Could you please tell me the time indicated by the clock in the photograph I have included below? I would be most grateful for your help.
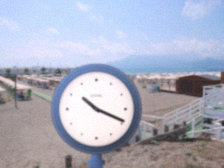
10:19
